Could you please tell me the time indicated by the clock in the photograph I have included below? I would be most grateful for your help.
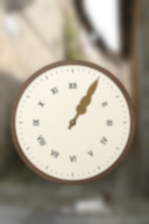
1:05
